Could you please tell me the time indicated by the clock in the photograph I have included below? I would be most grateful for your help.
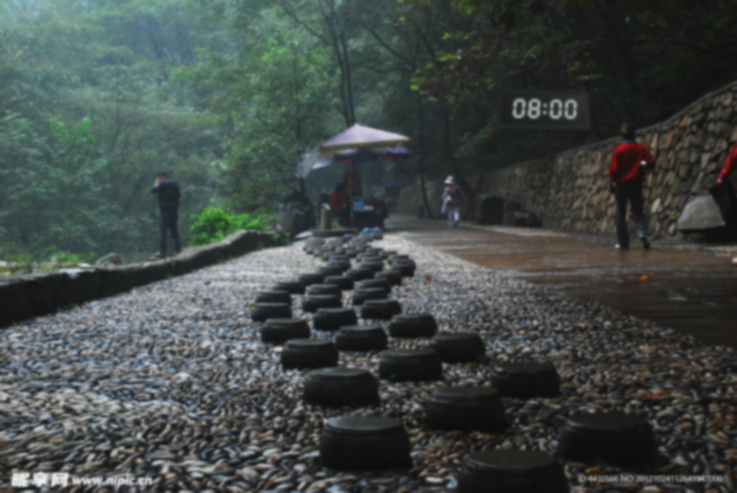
8:00
